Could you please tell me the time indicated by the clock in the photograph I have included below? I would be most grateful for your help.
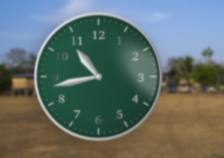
10:43
